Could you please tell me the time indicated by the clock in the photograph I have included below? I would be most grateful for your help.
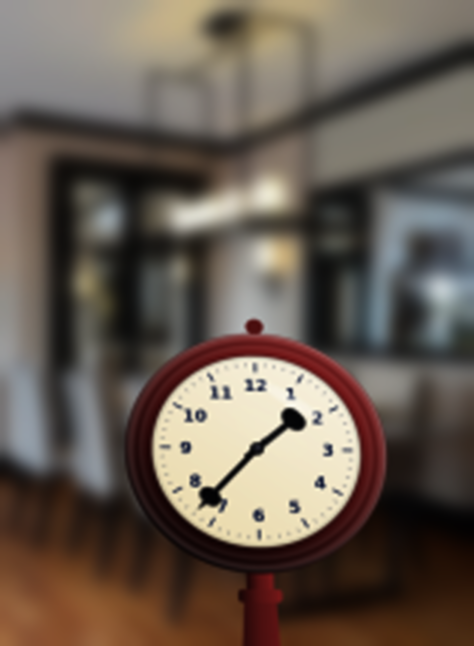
1:37
